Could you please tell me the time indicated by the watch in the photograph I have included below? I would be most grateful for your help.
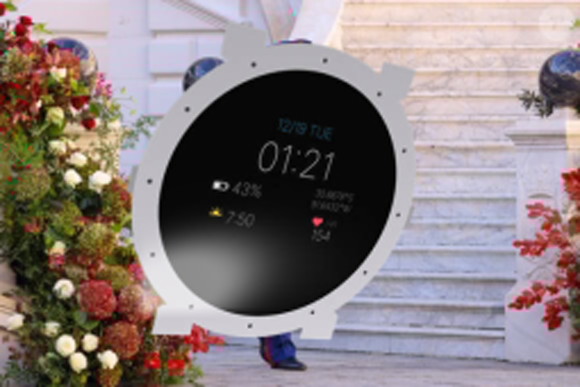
1:21
